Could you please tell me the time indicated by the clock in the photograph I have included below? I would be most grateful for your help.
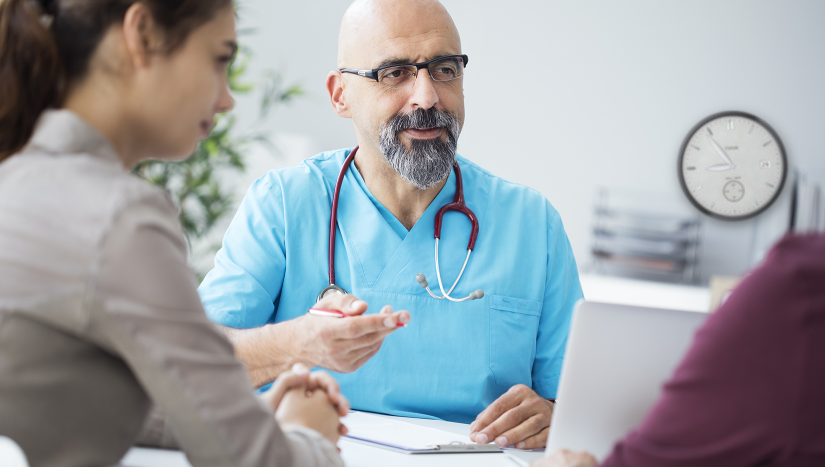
8:54
